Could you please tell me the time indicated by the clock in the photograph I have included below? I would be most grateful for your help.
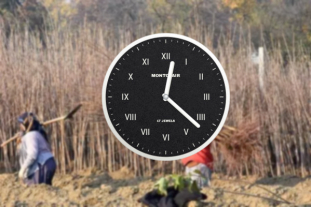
12:22
